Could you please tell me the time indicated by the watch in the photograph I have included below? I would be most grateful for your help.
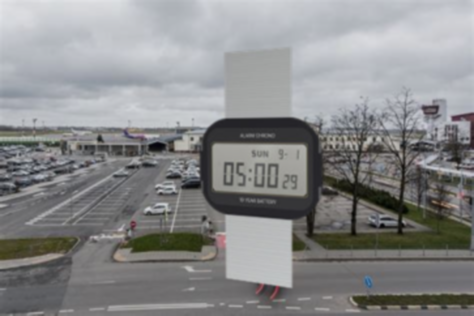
5:00:29
